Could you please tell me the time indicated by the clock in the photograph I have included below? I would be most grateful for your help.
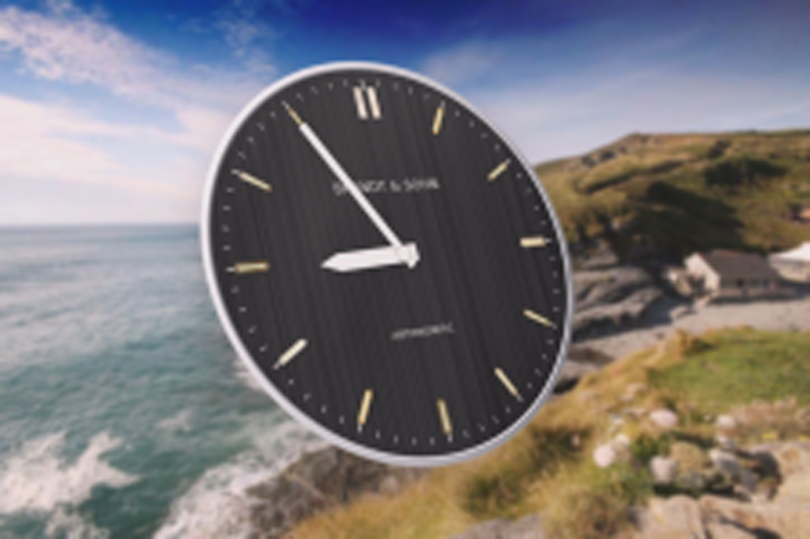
8:55
